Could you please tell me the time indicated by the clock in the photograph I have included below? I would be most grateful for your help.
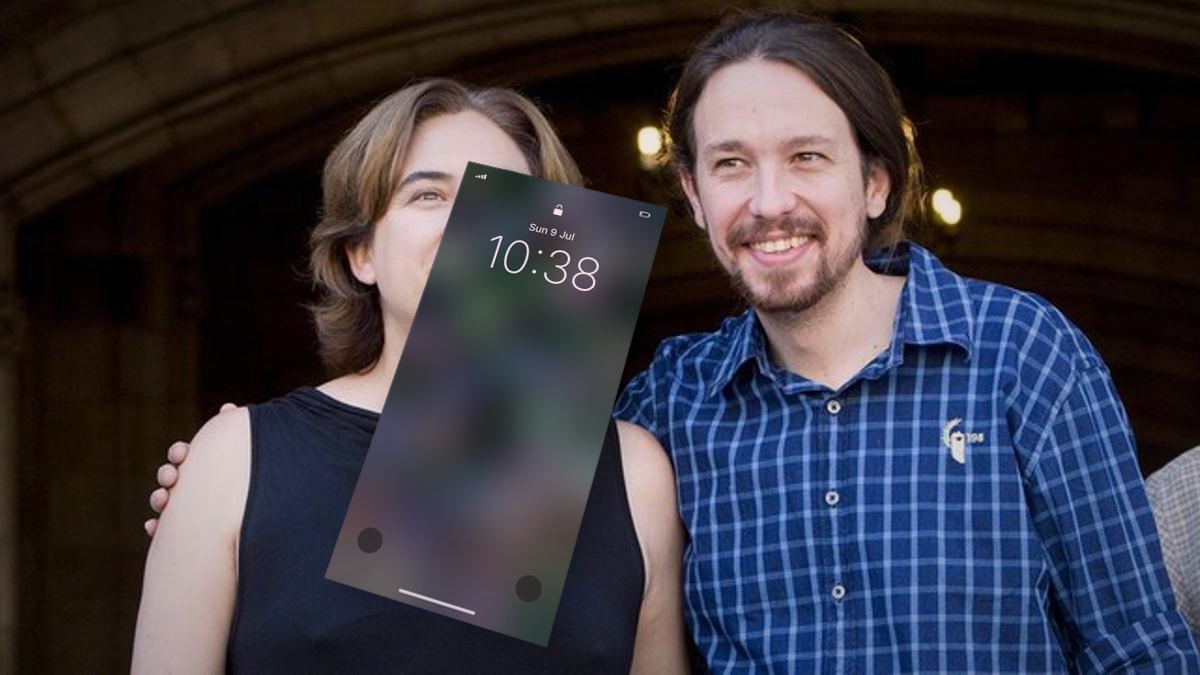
10:38
